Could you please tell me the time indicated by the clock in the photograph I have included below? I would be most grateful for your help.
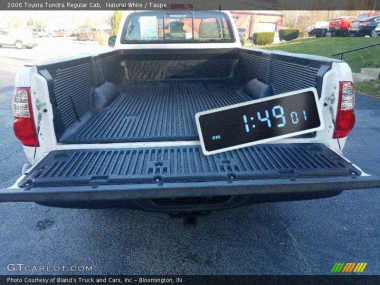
1:49:01
